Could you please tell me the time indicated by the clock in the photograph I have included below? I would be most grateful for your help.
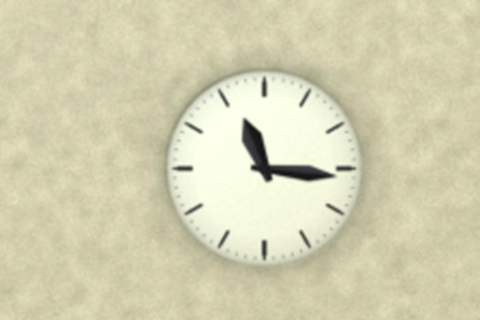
11:16
